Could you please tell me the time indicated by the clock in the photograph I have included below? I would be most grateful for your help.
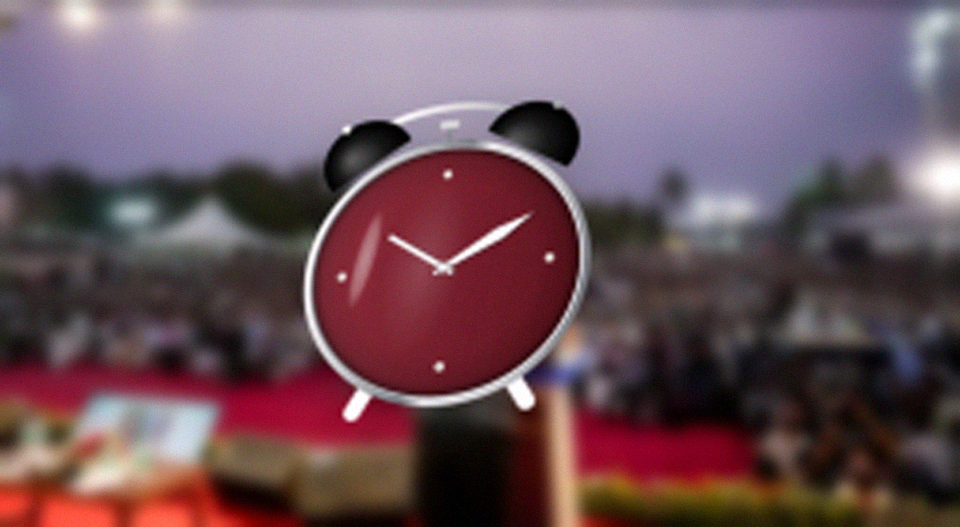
10:10
